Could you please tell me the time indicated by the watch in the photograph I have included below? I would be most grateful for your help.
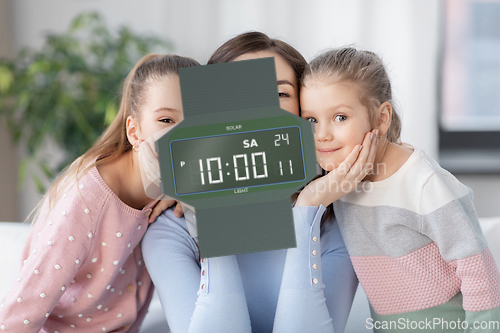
10:00:11
